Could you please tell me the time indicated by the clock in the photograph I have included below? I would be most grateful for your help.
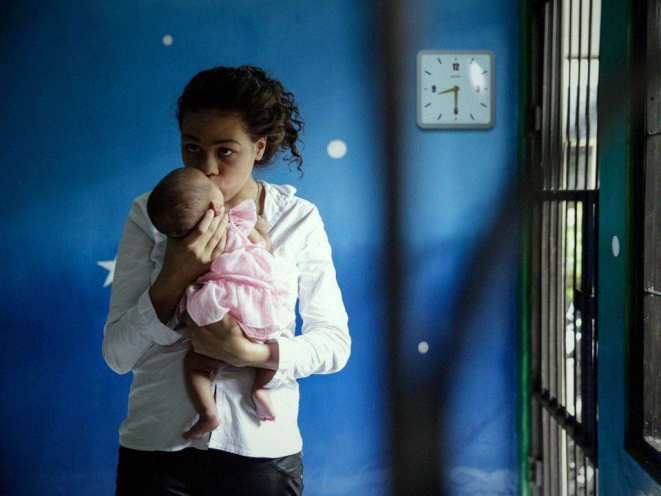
8:30
